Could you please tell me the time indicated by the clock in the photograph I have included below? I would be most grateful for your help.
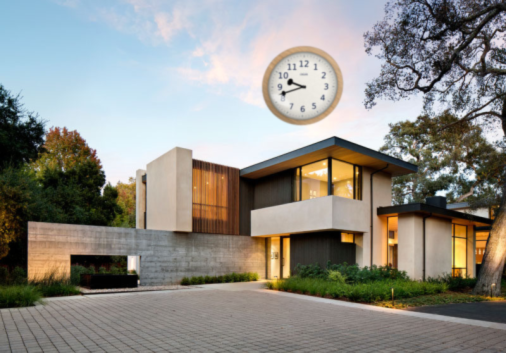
9:42
